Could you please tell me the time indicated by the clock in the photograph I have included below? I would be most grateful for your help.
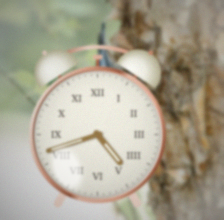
4:42
